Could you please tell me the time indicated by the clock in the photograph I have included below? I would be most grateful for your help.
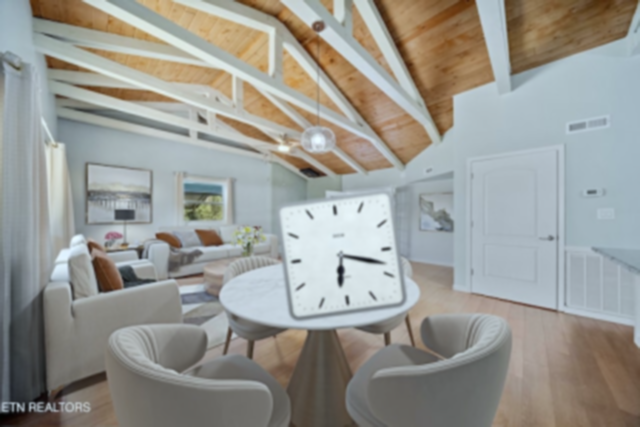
6:18
